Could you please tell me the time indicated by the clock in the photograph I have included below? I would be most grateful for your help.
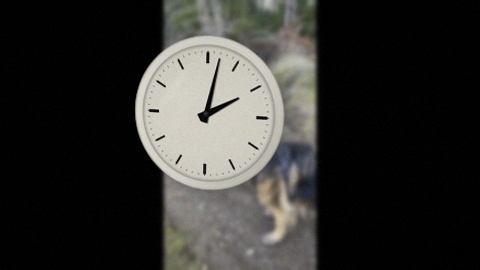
2:02
